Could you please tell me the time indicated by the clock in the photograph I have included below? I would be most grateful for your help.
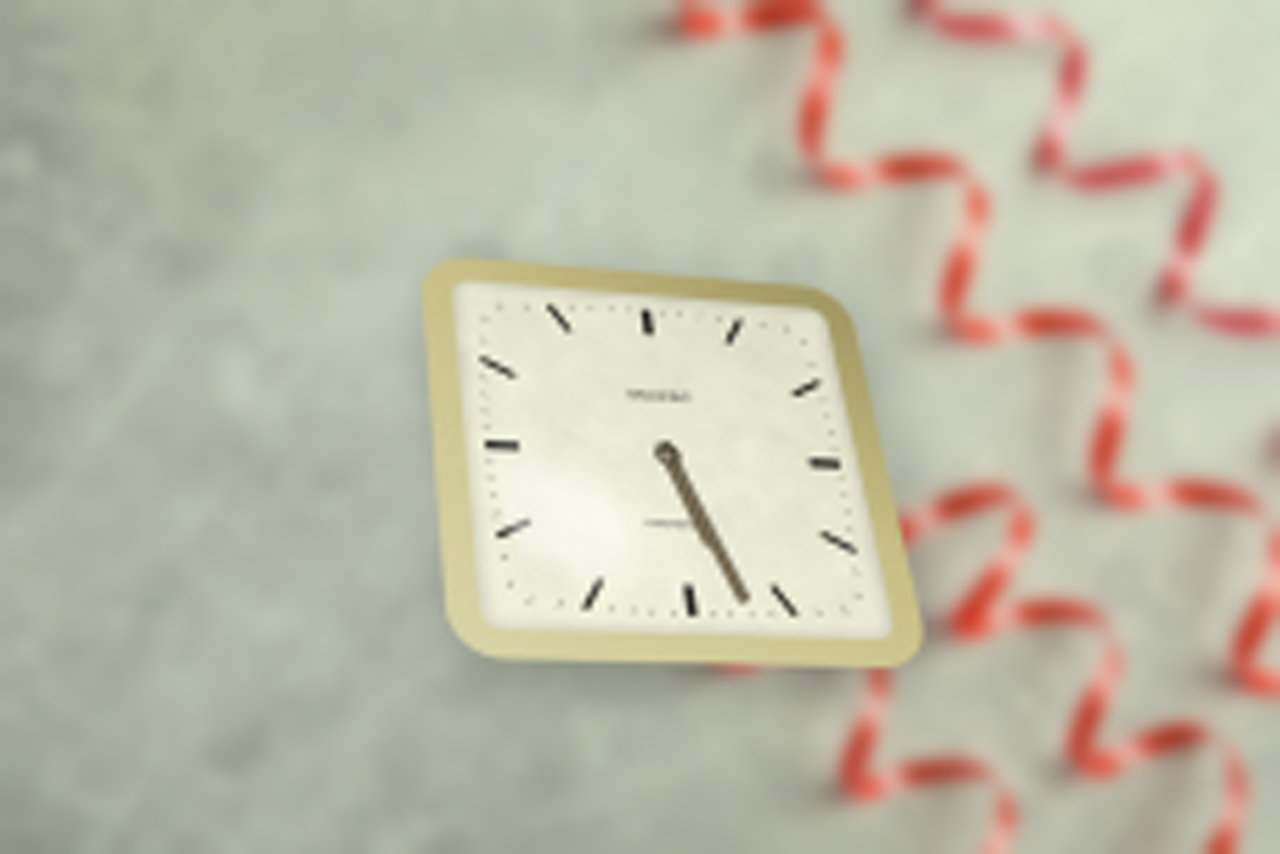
5:27
